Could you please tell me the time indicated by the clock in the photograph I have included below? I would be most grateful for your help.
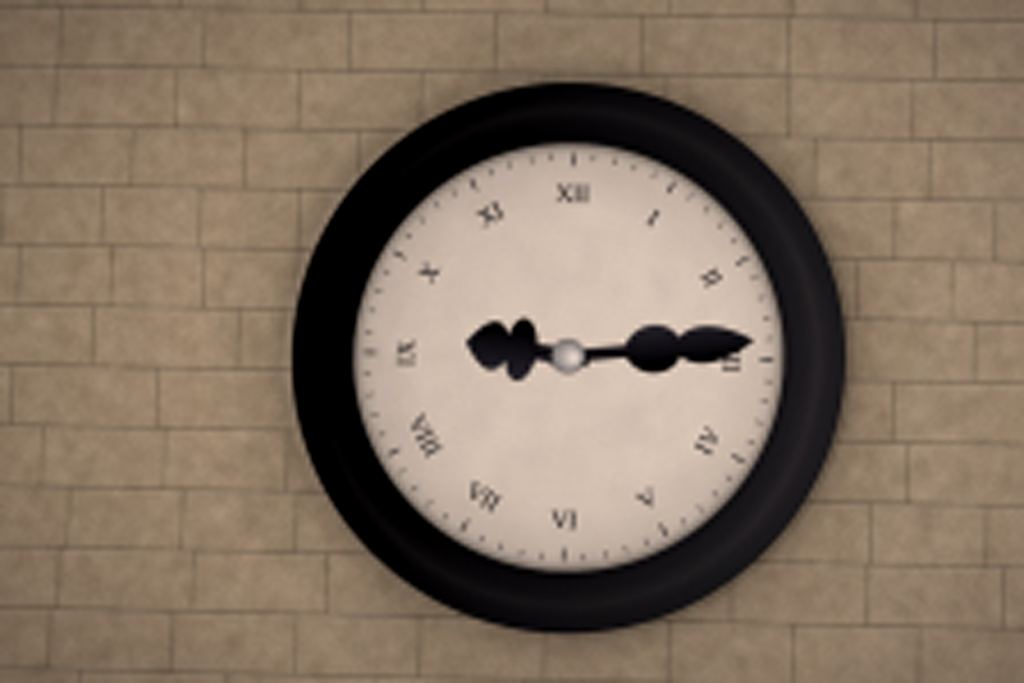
9:14
